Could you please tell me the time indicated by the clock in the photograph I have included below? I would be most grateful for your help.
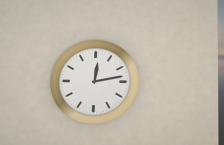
12:13
